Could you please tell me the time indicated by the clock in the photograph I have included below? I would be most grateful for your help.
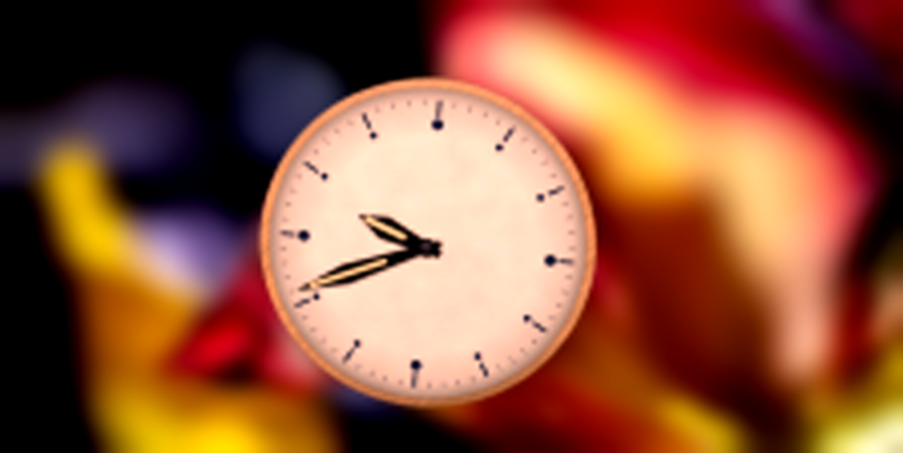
9:41
